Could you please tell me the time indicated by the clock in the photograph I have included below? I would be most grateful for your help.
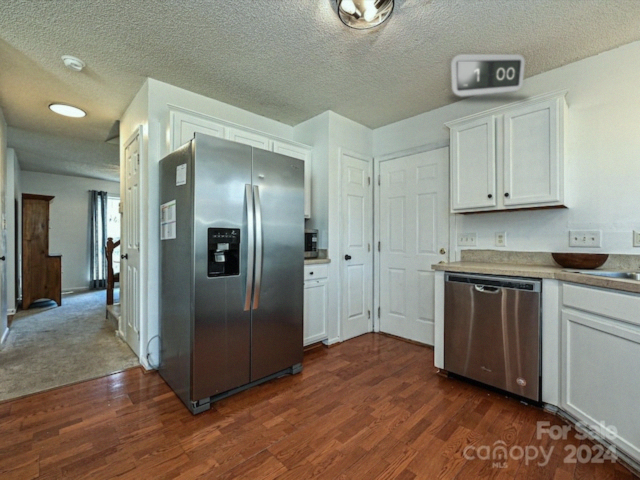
1:00
